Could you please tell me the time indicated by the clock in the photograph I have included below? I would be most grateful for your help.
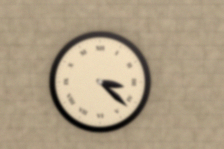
3:22
